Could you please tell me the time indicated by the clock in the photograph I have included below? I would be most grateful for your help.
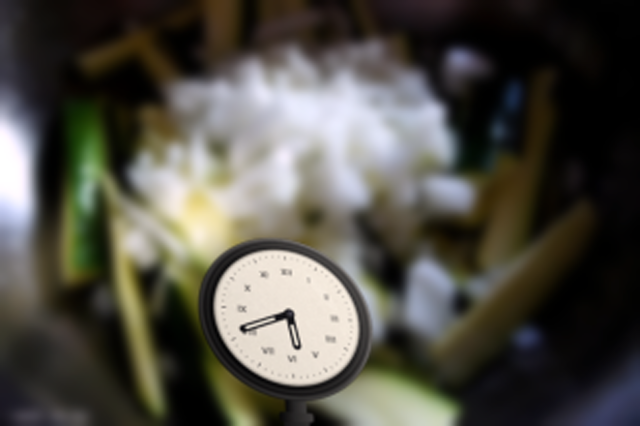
5:41
